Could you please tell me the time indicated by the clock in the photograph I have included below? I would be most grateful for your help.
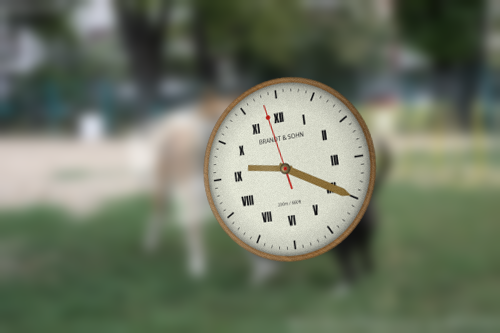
9:19:58
